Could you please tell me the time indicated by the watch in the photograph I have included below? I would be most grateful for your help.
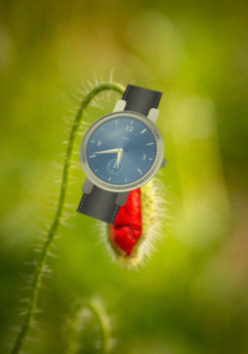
5:41
